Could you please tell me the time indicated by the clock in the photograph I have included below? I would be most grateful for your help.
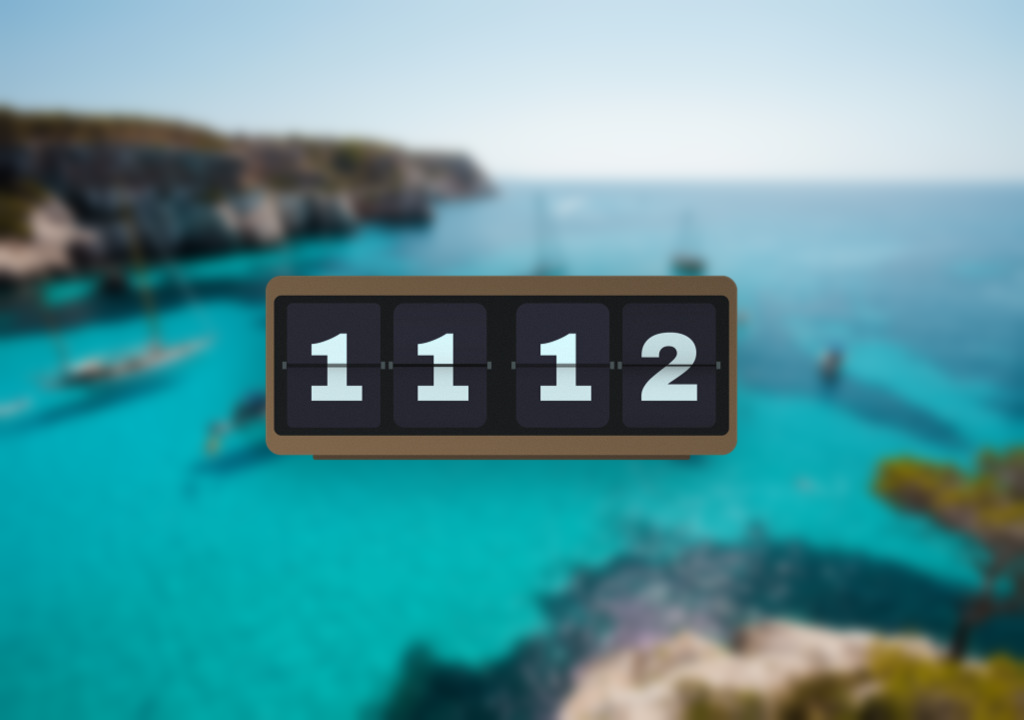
11:12
